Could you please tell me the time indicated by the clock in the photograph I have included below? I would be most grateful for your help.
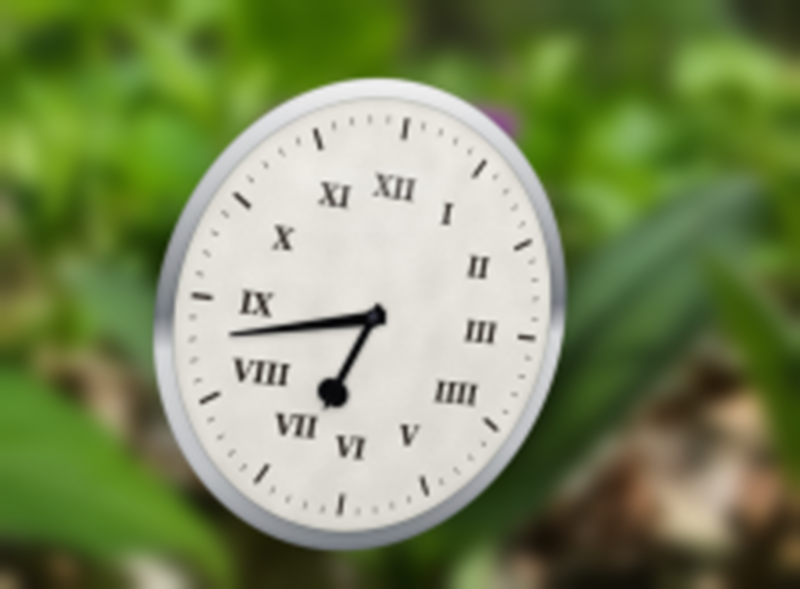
6:43
